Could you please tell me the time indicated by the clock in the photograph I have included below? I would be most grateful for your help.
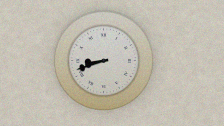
8:42
